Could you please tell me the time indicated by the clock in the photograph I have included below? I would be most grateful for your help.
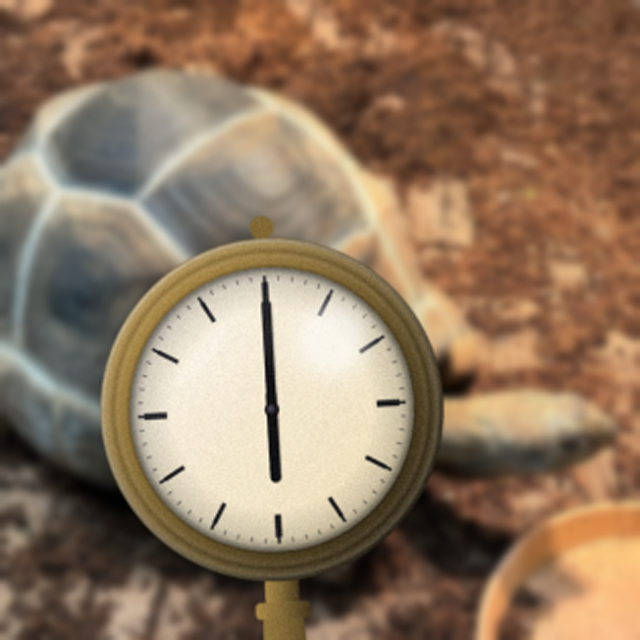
6:00
